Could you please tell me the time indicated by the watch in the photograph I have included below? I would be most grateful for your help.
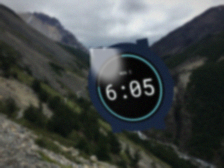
6:05
